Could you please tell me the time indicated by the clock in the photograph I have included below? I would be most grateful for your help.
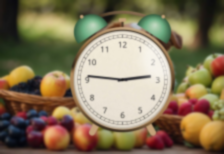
2:46
